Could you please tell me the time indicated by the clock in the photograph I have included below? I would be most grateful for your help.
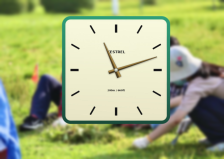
11:12
